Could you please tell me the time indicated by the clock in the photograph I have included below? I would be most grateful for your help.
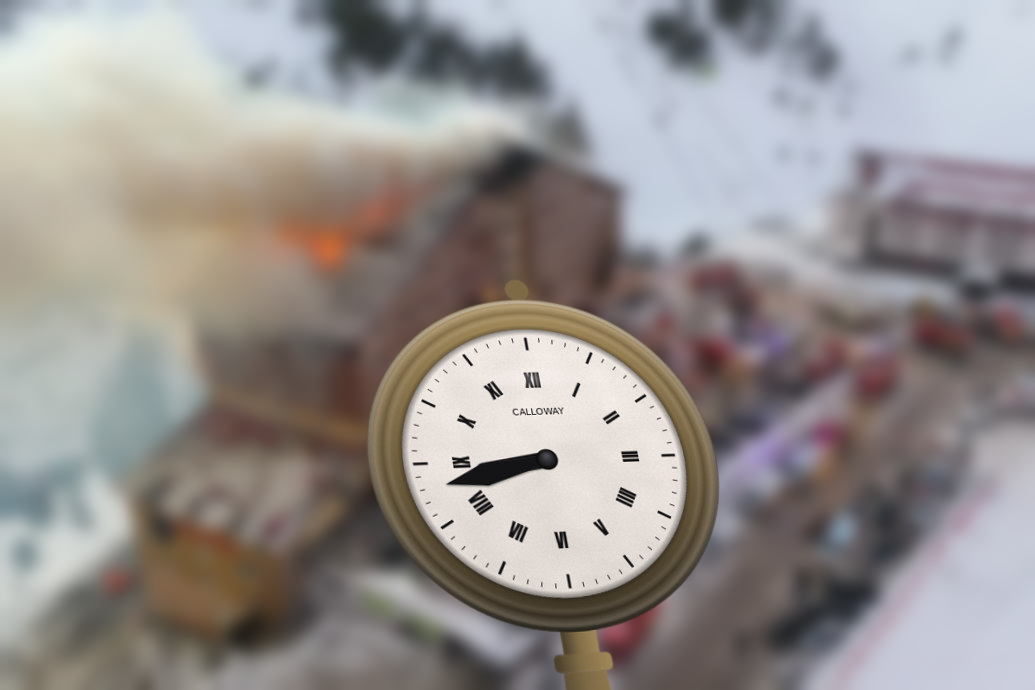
8:43
